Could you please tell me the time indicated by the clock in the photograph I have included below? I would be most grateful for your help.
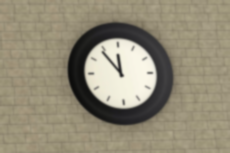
11:54
